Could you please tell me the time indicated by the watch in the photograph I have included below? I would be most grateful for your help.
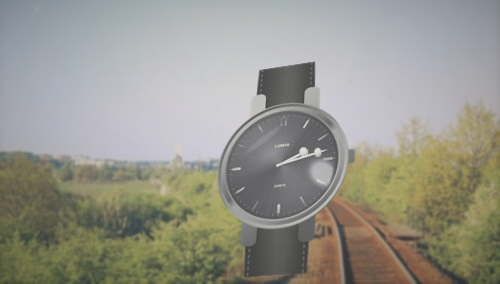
2:13
